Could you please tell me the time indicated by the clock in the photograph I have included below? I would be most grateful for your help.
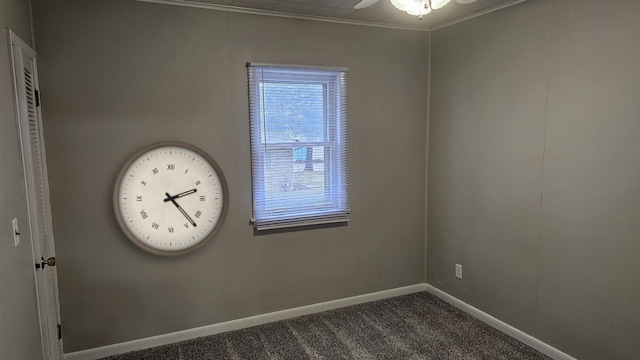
2:23
